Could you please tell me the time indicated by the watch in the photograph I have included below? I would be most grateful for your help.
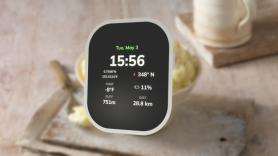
15:56
